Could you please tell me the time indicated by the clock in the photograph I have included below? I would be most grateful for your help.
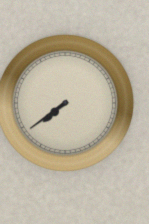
7:39
